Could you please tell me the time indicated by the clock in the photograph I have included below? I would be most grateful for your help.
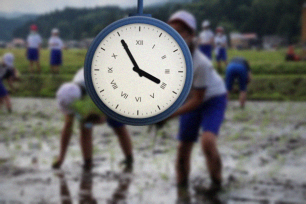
3:55
